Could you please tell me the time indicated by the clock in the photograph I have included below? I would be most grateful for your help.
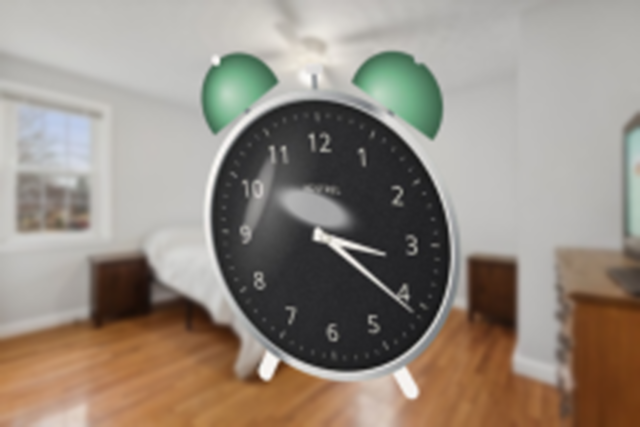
3:21
